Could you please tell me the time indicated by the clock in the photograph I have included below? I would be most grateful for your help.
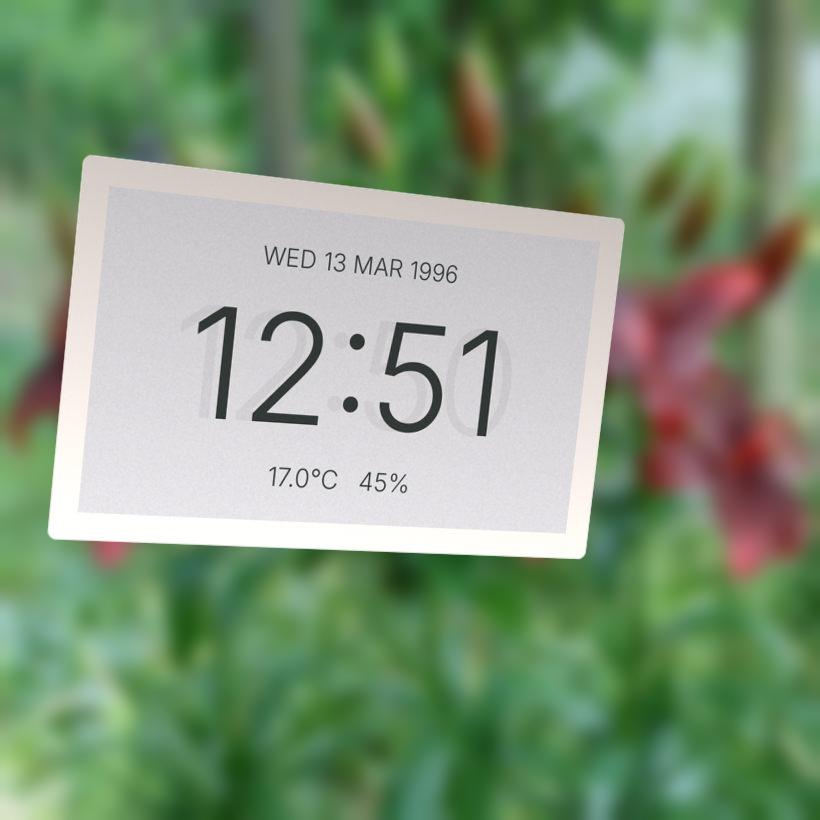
12:51
